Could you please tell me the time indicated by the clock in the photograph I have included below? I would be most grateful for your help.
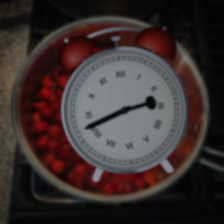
2:42
